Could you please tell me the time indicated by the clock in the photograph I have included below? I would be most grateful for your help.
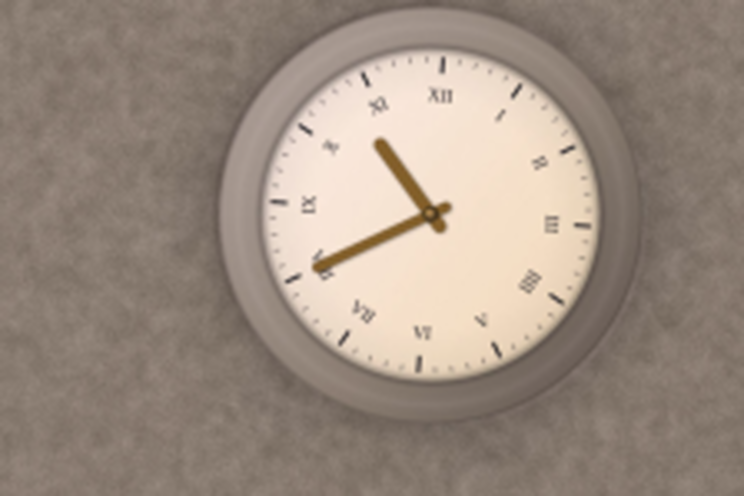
10:40
